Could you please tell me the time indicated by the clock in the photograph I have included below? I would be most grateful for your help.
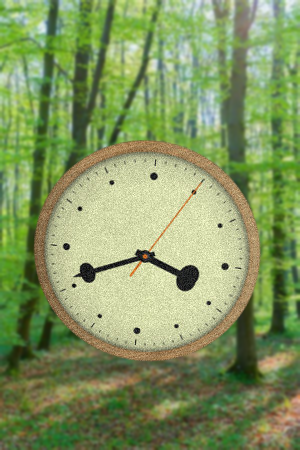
3:41:05
